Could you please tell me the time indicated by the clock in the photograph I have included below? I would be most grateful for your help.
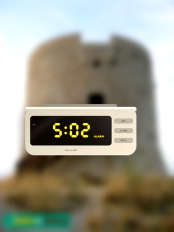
5:02
